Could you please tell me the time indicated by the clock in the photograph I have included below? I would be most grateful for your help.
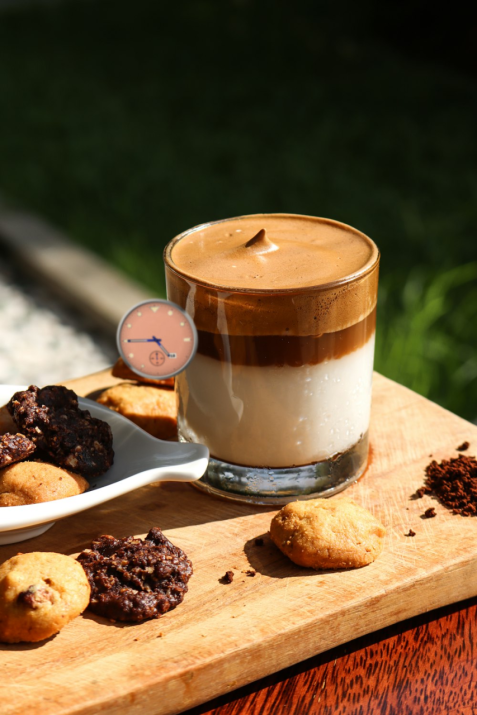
4:45
